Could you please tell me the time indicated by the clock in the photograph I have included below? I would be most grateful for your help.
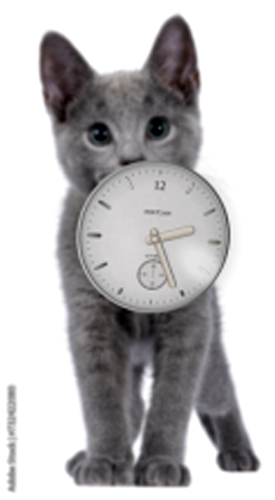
2:26
